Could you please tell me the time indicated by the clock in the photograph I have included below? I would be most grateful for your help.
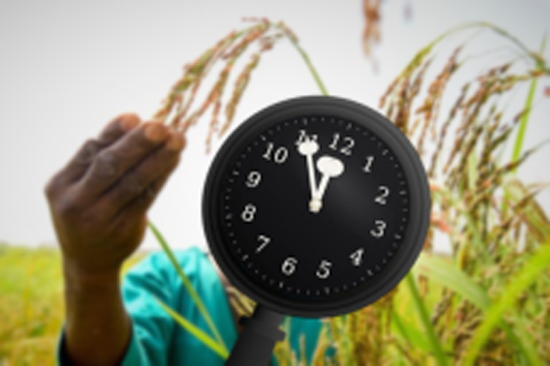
11:55
